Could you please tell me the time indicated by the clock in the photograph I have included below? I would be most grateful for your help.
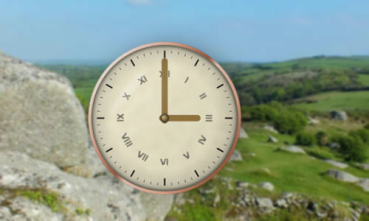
3:00
